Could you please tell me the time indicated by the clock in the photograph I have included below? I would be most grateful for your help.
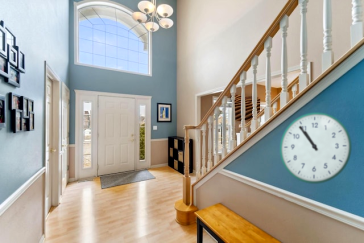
10:54
